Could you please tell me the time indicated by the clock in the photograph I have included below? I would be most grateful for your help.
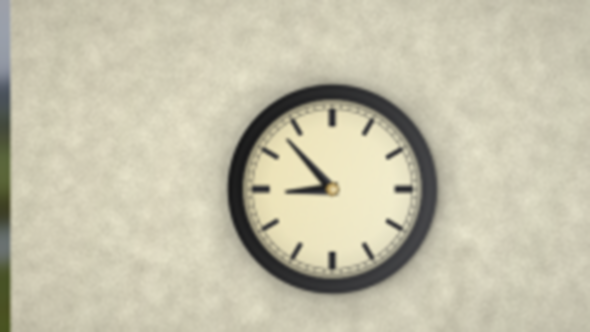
8:53
